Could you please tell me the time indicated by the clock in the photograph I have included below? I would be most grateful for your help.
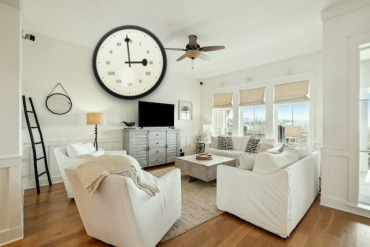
2:59
